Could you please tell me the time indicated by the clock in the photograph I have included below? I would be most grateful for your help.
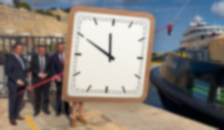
11:50
